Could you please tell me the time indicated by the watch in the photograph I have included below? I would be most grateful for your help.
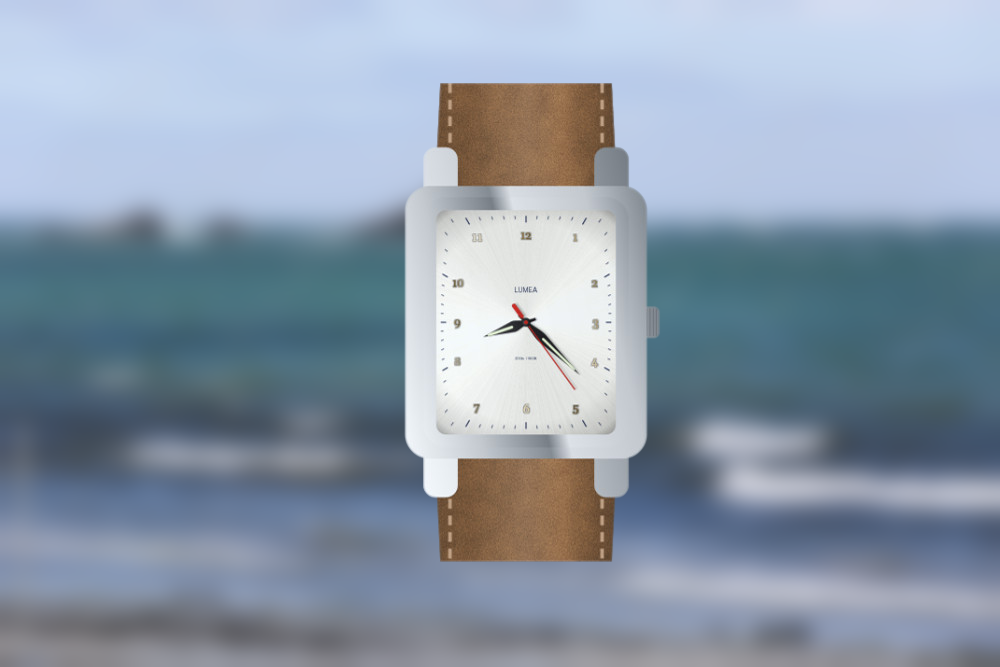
8:22:24
